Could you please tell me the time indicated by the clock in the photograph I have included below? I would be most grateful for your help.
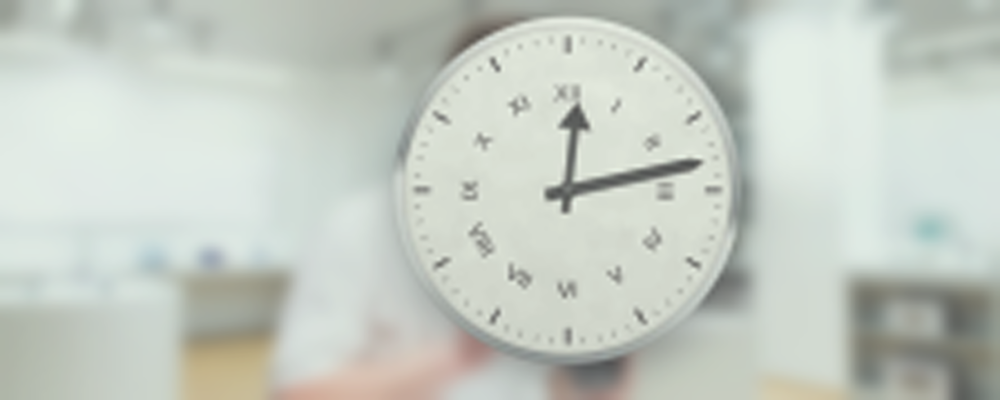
12:13
